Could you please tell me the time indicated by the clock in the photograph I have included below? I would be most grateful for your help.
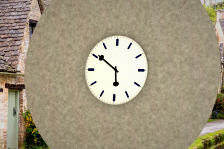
5:51
